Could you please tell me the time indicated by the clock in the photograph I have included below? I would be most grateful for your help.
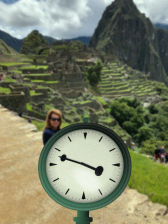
3:48
